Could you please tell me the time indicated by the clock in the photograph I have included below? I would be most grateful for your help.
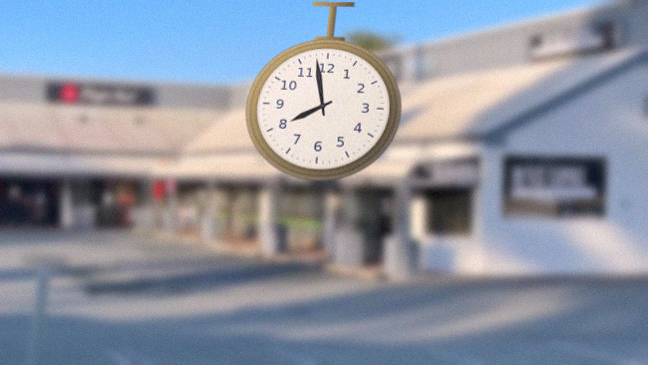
7:58
